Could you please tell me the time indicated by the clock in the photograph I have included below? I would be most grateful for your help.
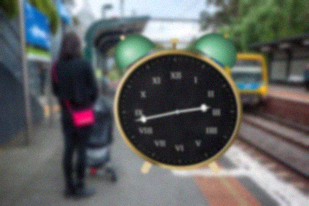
2:43
